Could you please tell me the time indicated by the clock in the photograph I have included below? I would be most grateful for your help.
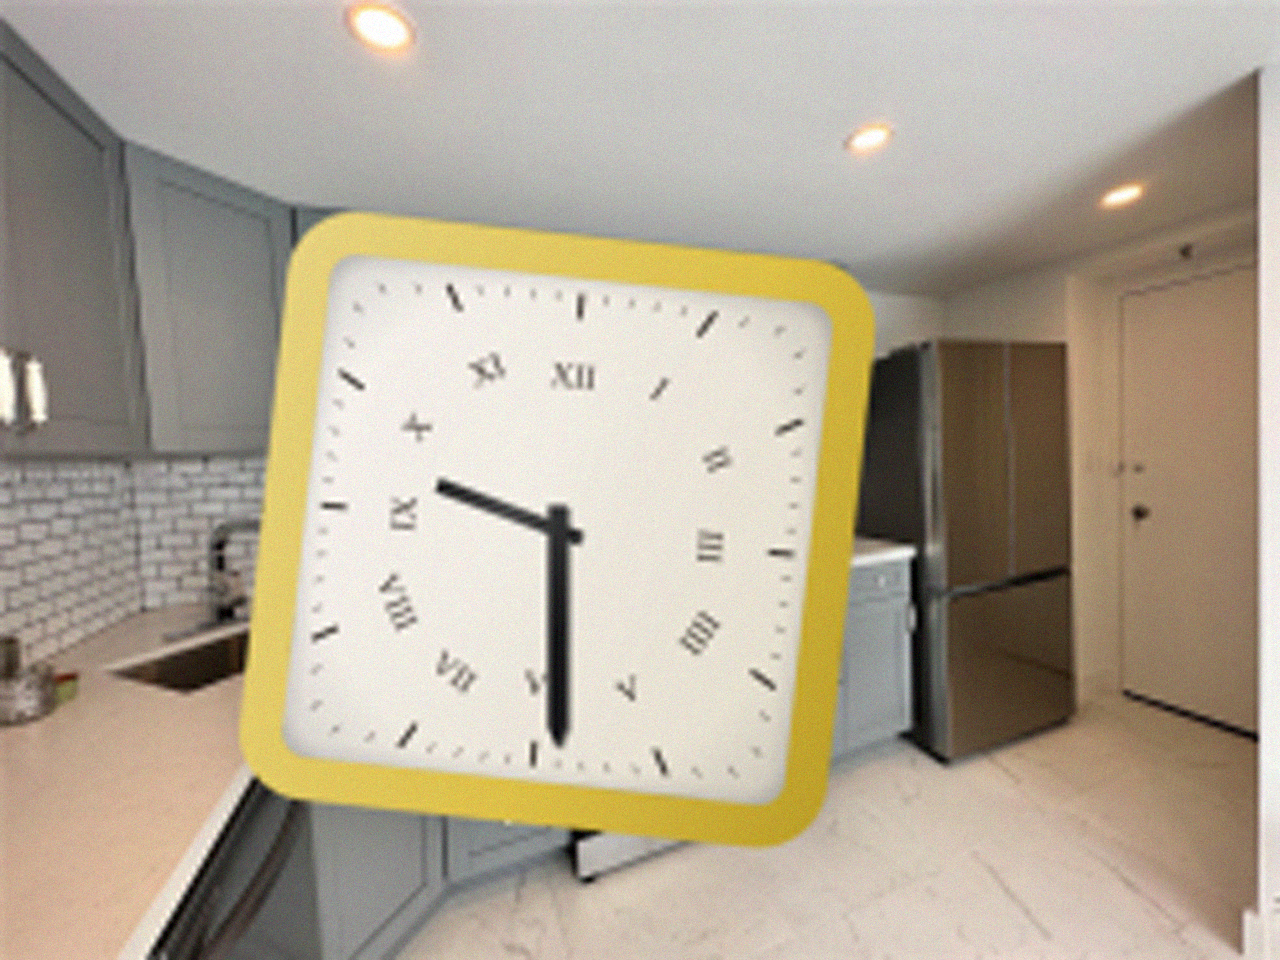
9:29
